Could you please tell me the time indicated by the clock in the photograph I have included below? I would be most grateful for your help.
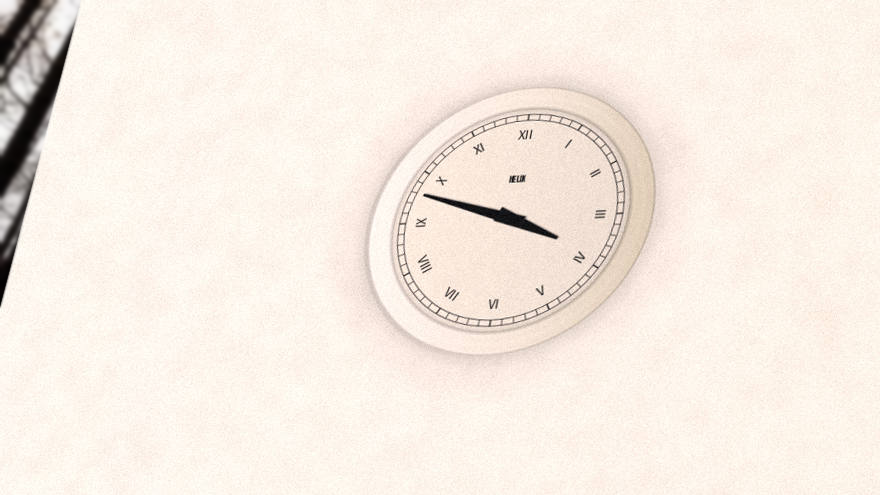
3:48
